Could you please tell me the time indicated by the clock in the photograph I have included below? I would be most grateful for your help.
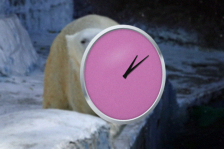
1:09
